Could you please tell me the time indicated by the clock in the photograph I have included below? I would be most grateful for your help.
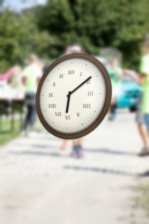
6:09
